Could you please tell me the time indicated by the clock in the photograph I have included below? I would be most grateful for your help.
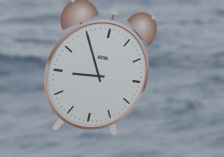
8:55
